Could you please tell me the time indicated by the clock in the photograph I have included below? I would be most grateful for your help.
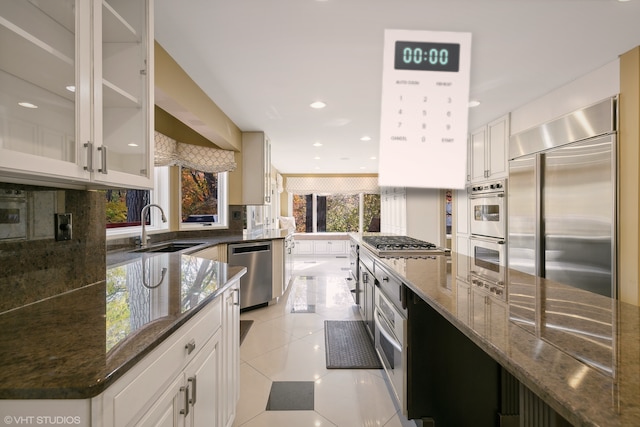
0:00
